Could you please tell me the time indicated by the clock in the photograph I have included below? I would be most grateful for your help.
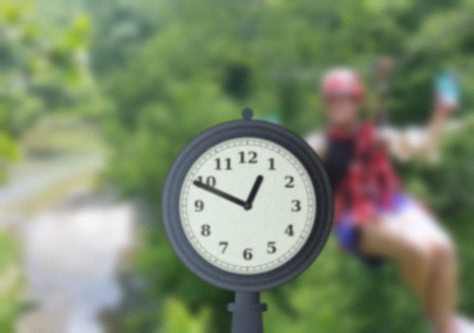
12:49
